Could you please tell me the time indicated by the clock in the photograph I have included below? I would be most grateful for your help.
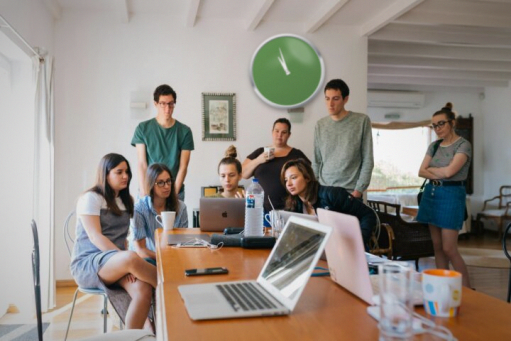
10:57
